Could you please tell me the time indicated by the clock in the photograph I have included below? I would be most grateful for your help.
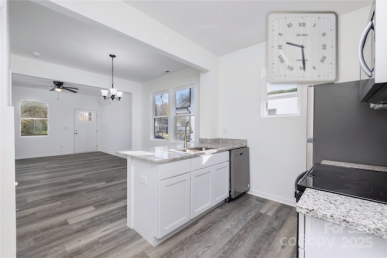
9:29
